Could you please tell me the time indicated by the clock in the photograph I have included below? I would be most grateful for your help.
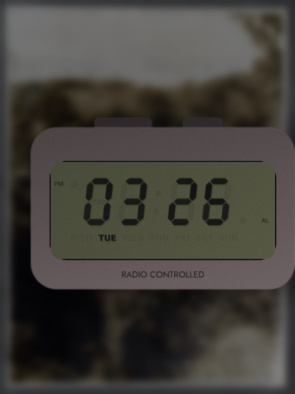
3:26
